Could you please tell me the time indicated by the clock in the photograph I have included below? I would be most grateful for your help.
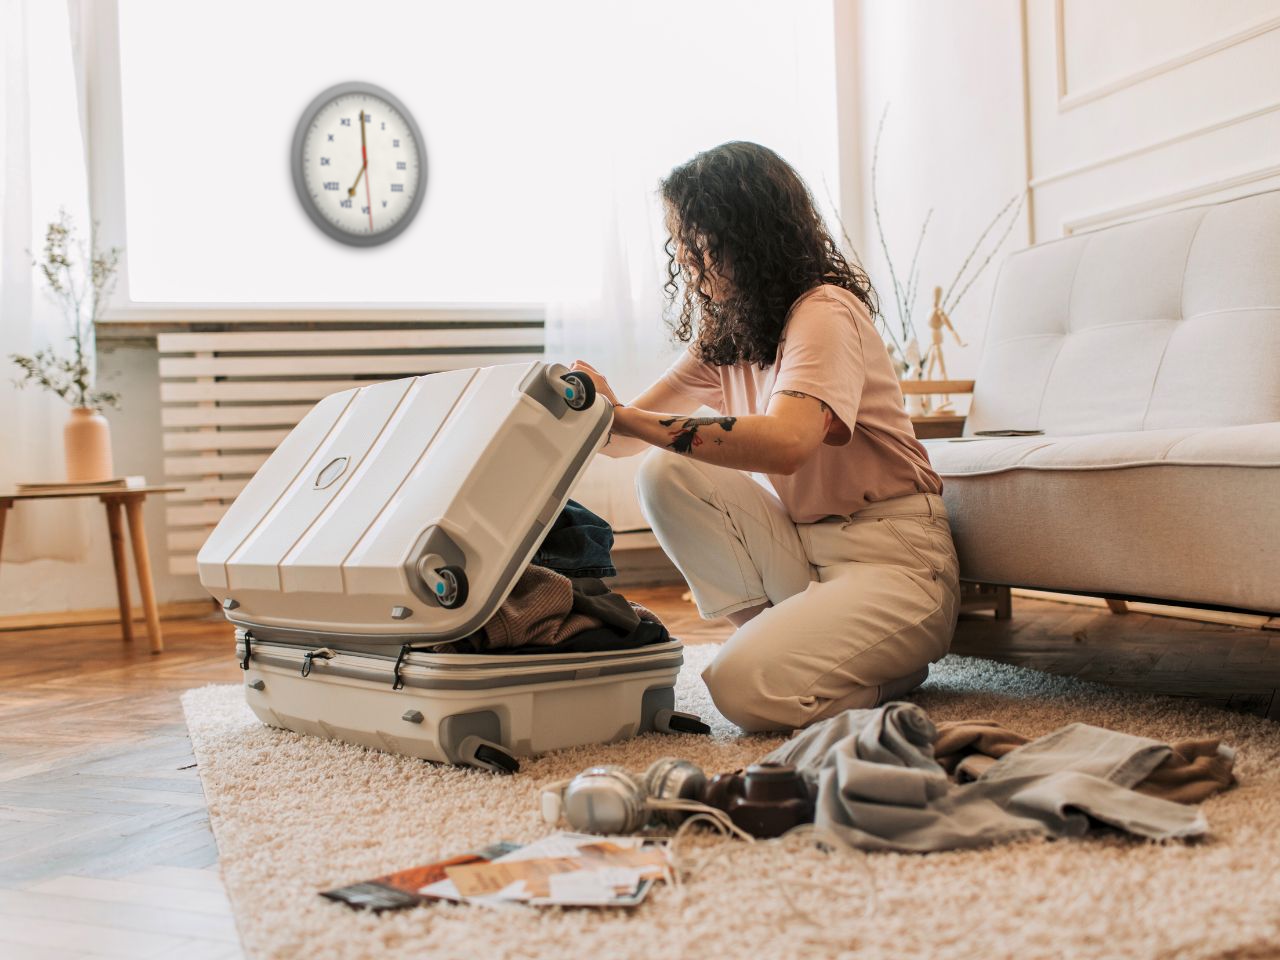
6:59:29
